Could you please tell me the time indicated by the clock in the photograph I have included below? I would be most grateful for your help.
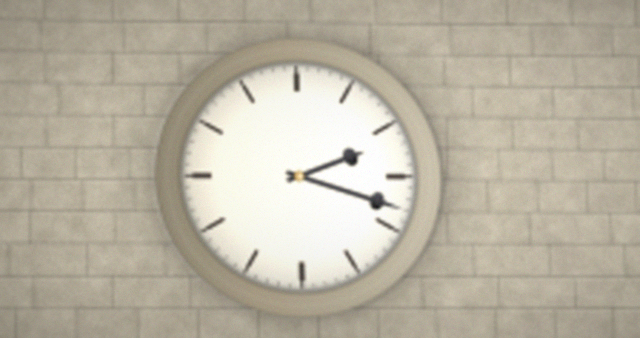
2:18
